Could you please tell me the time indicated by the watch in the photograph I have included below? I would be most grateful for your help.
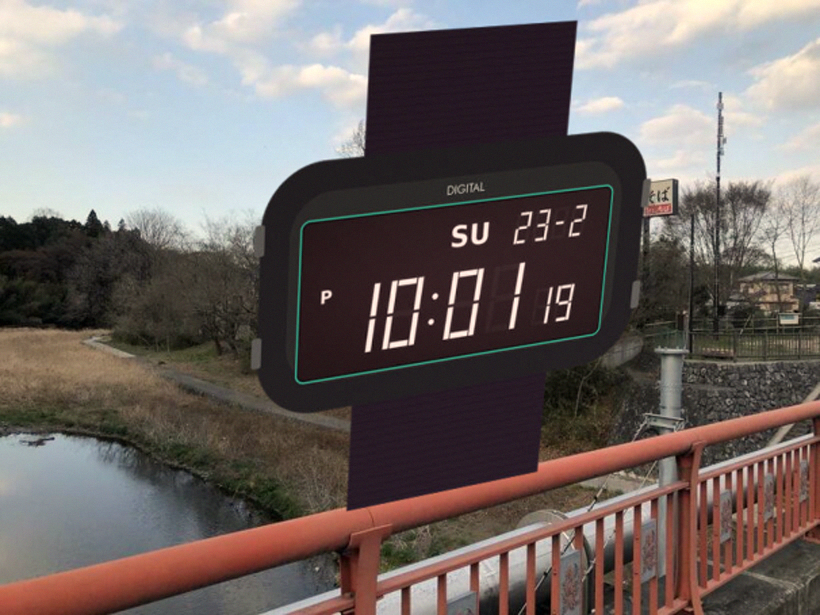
10:01:19
